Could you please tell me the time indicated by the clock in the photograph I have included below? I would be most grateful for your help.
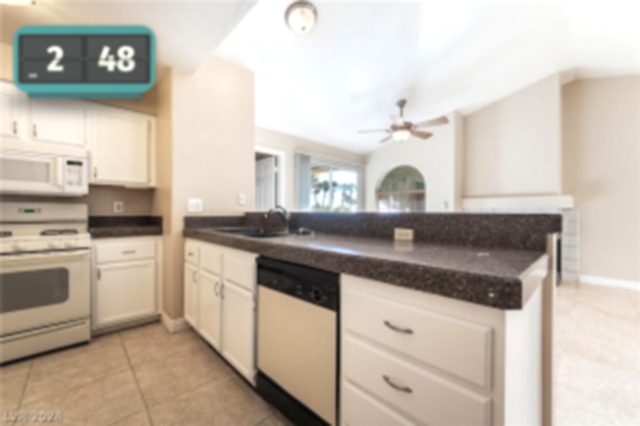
2:48
